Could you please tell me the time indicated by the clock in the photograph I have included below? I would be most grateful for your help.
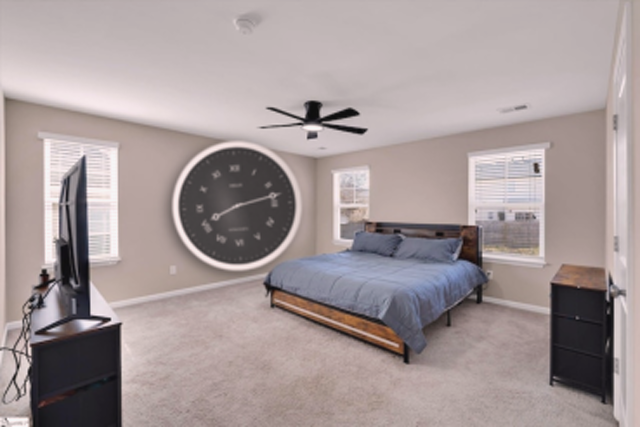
8:13
